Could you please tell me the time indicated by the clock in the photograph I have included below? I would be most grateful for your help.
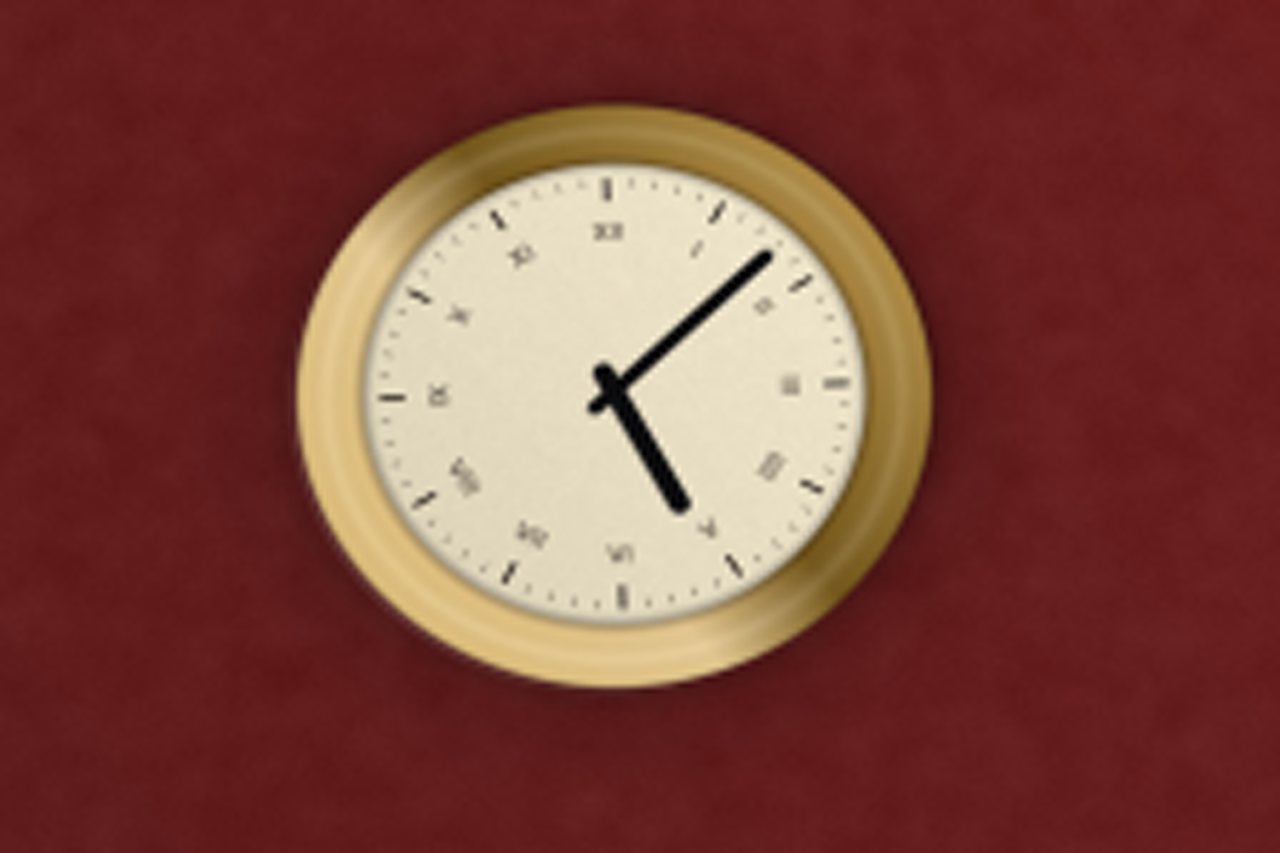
5:08
